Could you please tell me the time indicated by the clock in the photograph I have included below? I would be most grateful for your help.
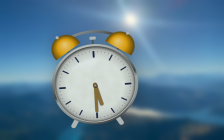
5:30
